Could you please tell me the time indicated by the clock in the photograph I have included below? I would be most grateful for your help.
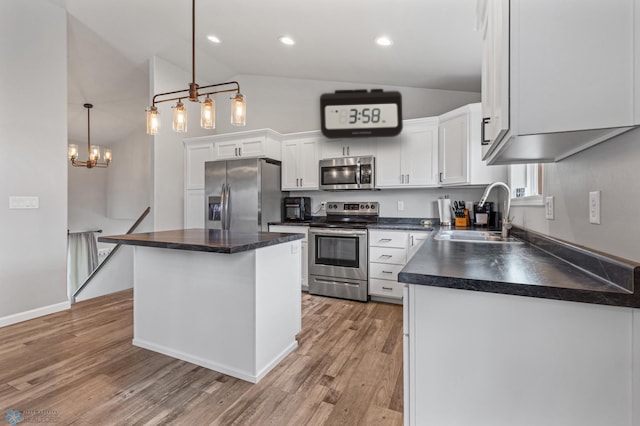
3:58
